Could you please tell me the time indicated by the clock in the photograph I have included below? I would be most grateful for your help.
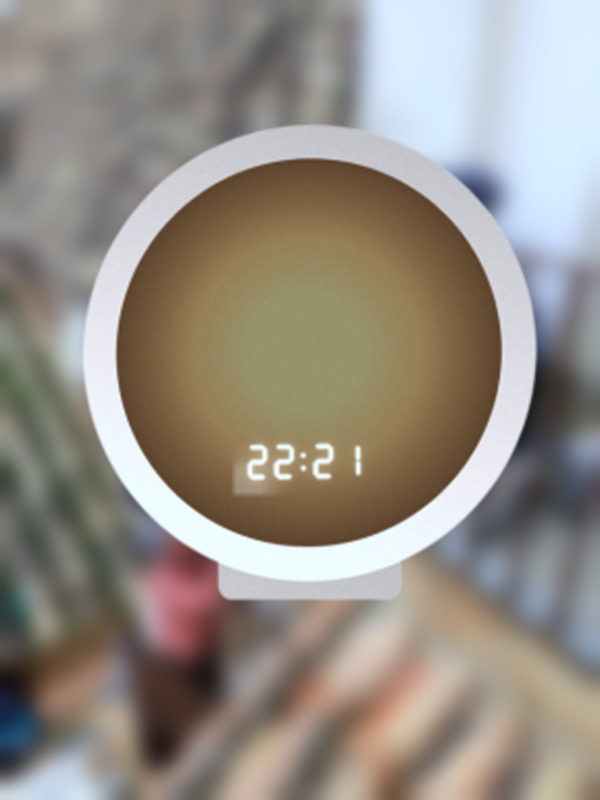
22:21
